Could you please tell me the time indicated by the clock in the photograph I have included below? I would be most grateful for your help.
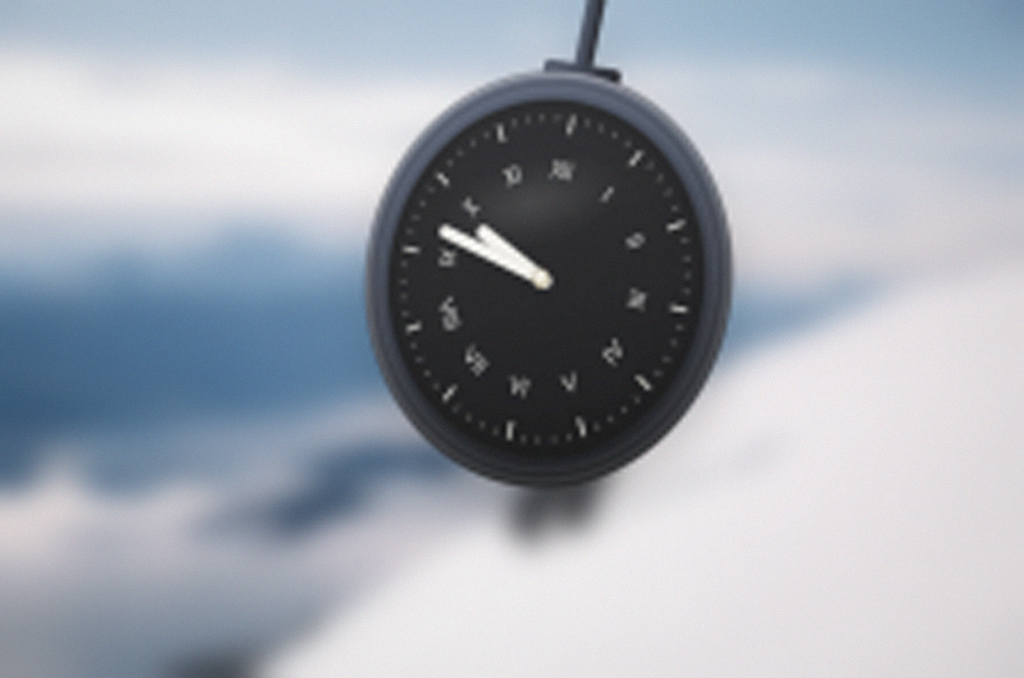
9:47
